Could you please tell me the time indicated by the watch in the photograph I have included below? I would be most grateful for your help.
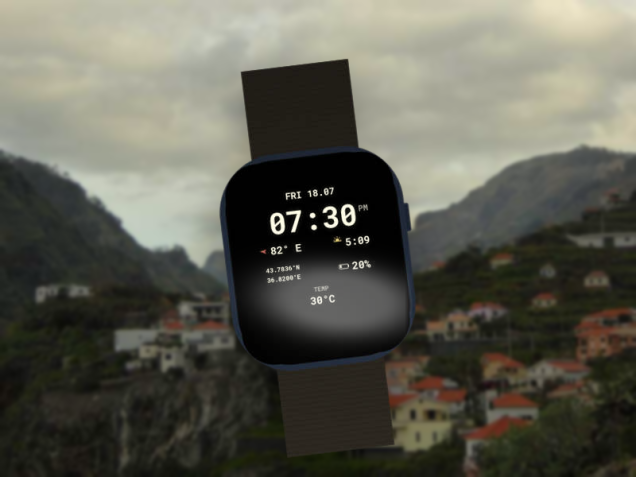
7:30
